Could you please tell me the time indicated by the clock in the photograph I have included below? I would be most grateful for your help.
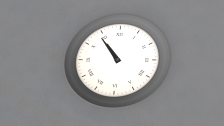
10:54
